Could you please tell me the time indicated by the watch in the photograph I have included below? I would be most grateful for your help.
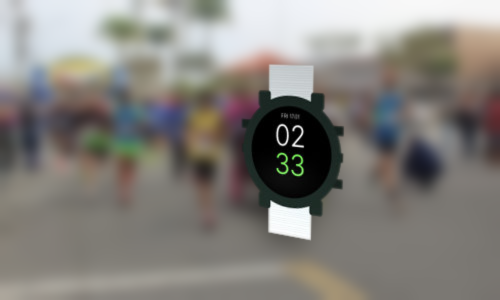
2:33
